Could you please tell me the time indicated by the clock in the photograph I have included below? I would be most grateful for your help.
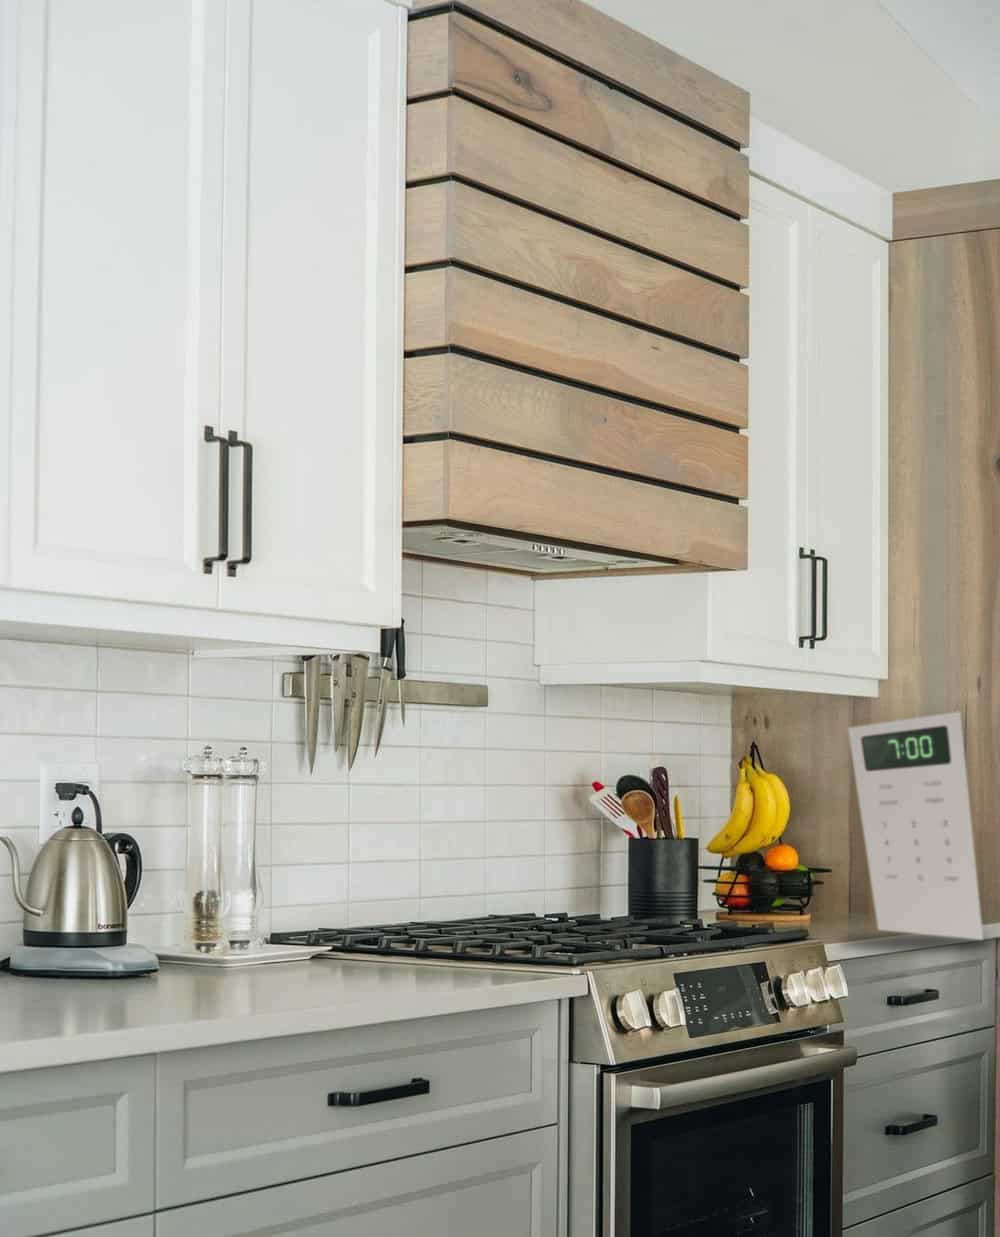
7:00
